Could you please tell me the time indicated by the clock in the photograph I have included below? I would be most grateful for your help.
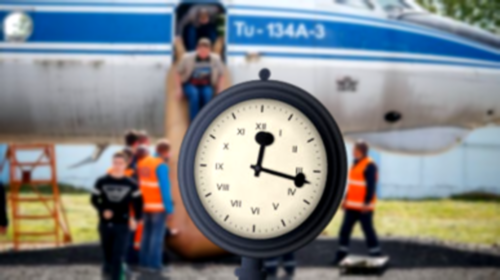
12:17
